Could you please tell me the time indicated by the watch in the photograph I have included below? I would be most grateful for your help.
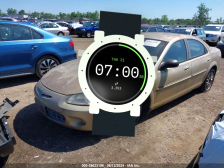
7:00
